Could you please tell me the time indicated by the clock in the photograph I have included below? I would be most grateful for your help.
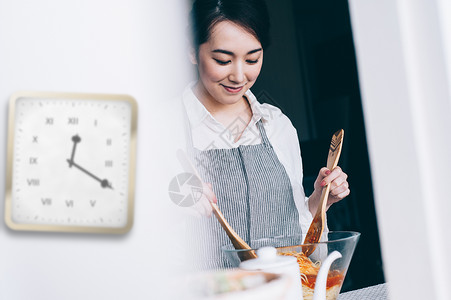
12:20
